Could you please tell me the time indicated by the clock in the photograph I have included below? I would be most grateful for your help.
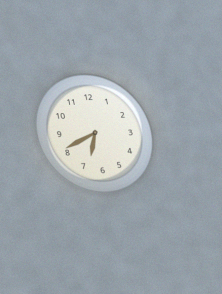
6:41
